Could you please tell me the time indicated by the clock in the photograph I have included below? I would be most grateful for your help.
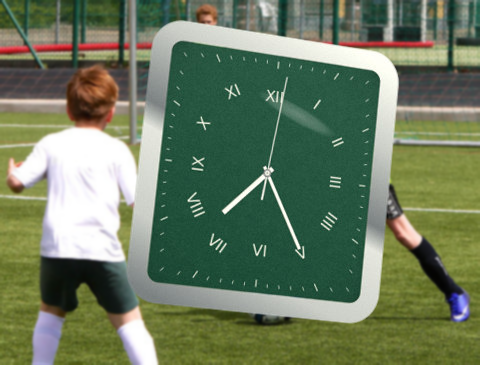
7:25:01
